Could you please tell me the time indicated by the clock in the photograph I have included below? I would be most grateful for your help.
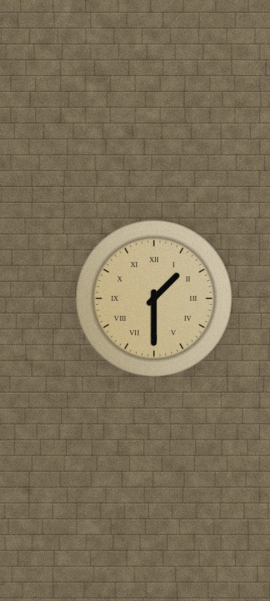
1:30
